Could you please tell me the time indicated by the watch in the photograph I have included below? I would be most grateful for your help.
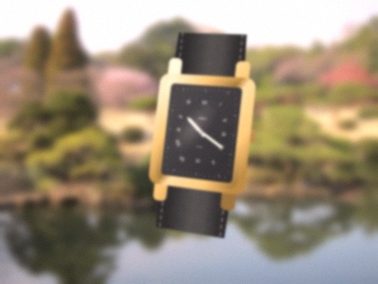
10:20
